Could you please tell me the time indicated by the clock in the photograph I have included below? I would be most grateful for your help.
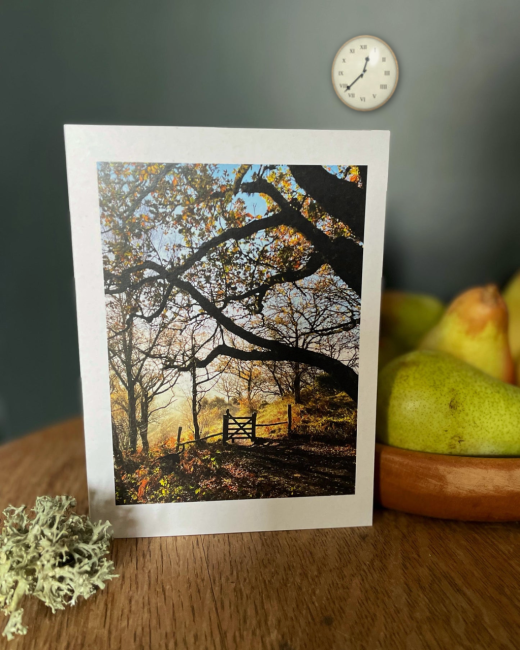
12:38
